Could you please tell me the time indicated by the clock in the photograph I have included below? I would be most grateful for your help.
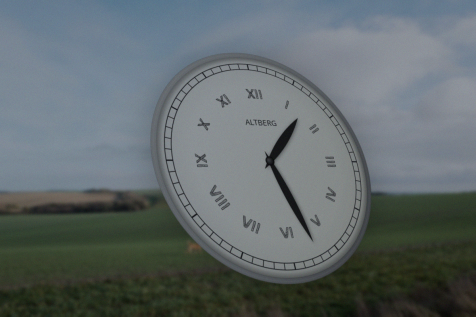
1:27
